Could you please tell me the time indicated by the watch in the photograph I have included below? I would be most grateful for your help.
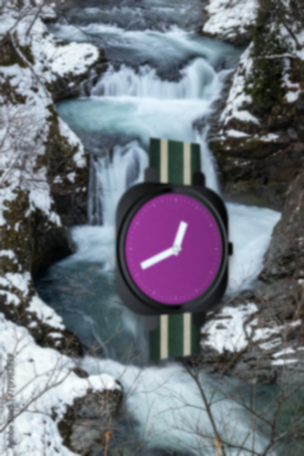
12:41
